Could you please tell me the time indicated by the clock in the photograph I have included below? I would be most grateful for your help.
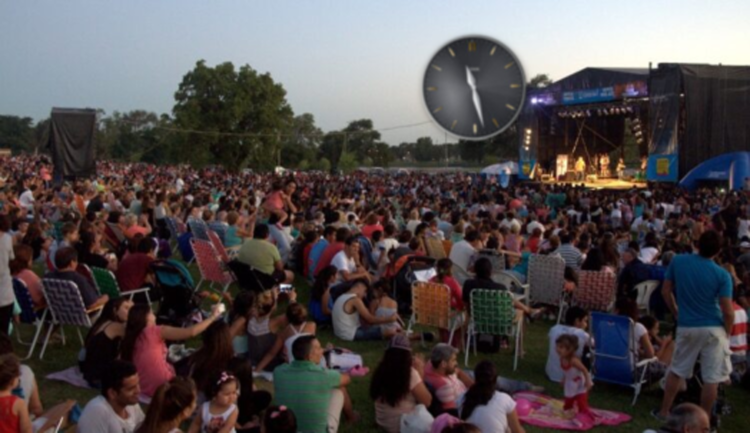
11:28
